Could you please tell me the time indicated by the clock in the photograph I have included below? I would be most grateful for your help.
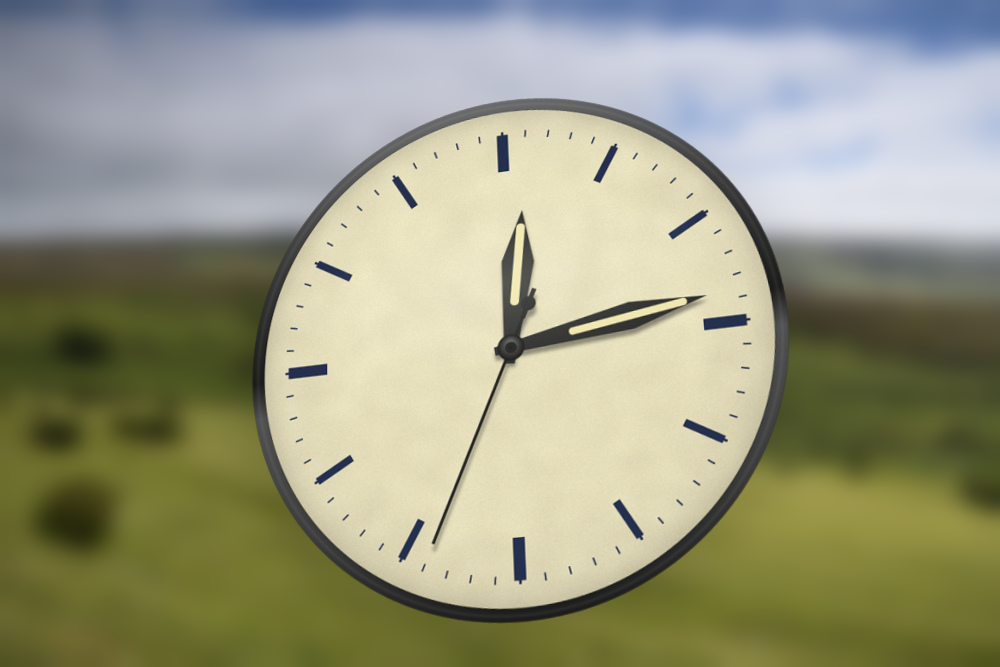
12:13:34
